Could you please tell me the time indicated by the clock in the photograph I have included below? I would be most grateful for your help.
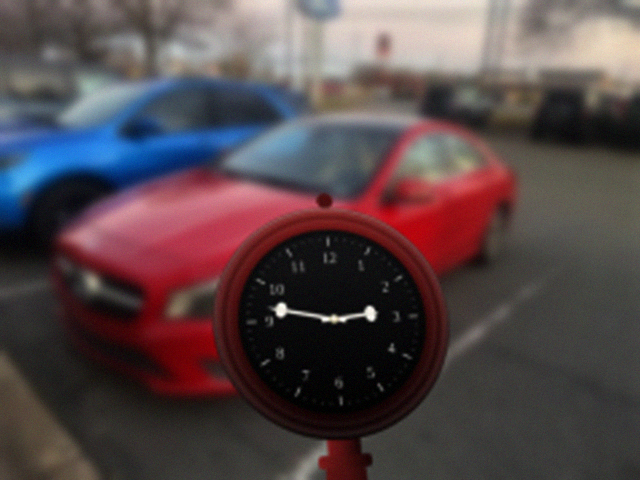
2:47
